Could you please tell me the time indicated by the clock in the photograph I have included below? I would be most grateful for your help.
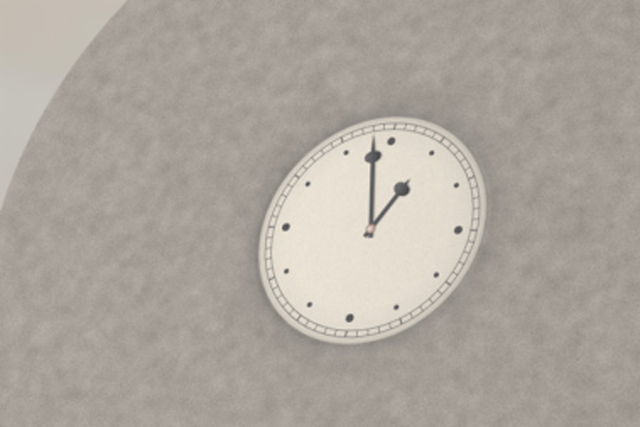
12:58
